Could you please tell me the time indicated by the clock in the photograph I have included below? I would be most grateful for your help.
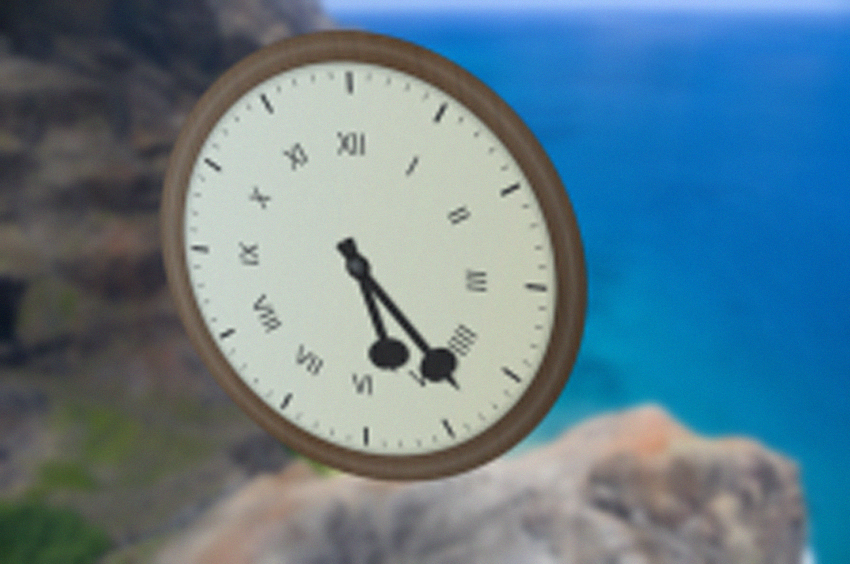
5:23
